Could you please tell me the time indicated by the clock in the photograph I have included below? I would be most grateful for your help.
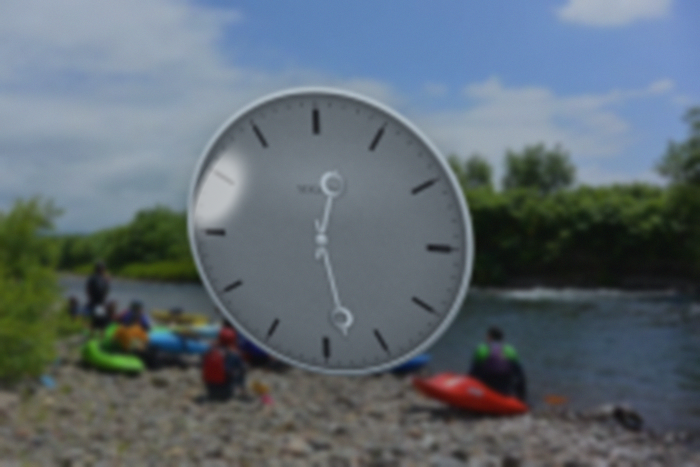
12:28
